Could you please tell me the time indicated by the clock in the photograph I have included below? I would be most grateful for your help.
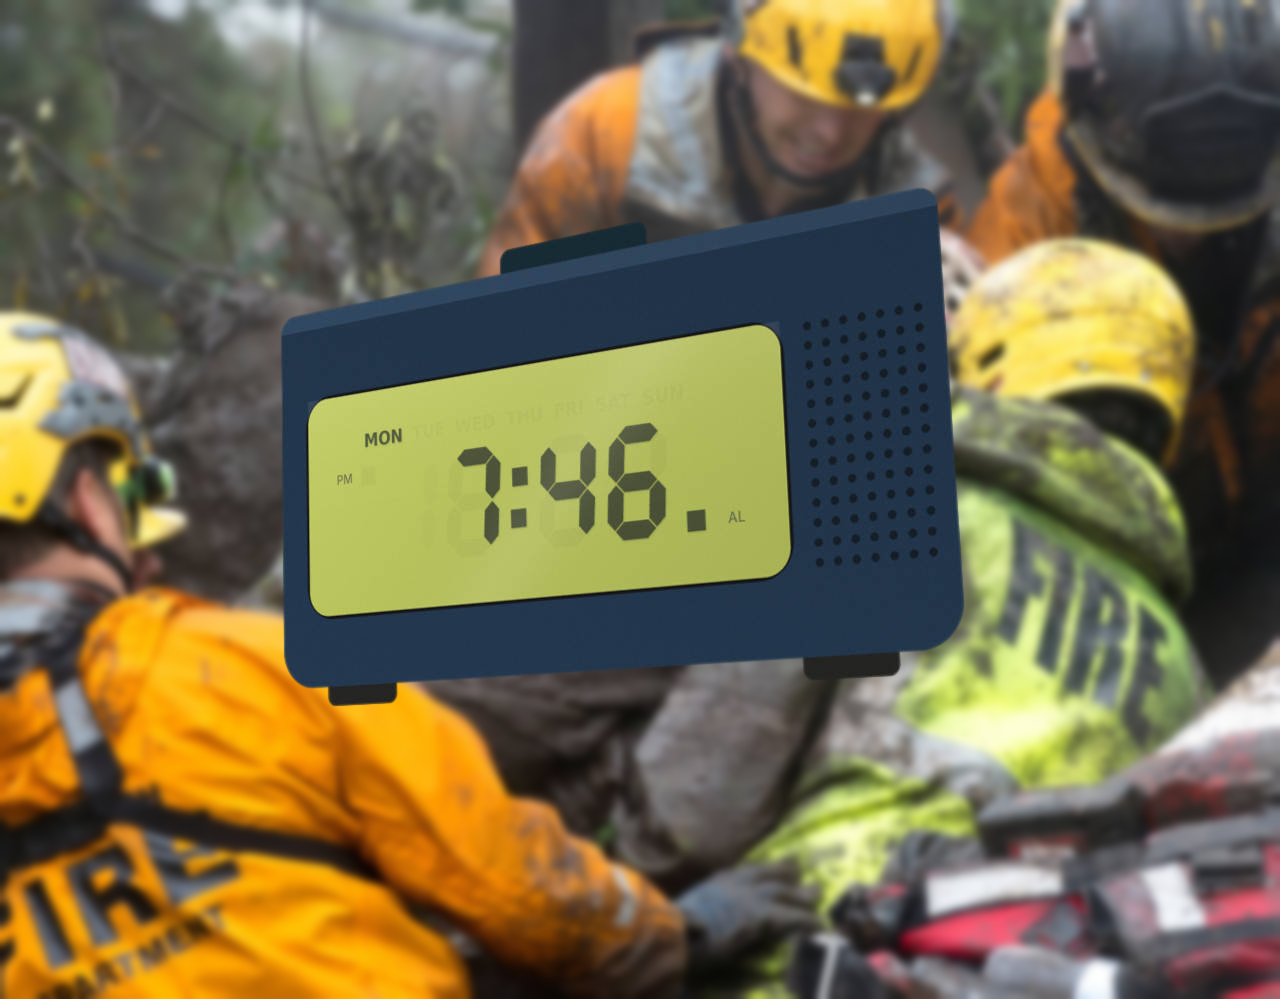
7:46
